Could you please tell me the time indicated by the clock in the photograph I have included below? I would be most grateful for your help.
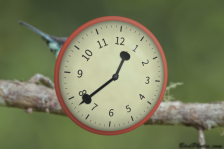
12:38
